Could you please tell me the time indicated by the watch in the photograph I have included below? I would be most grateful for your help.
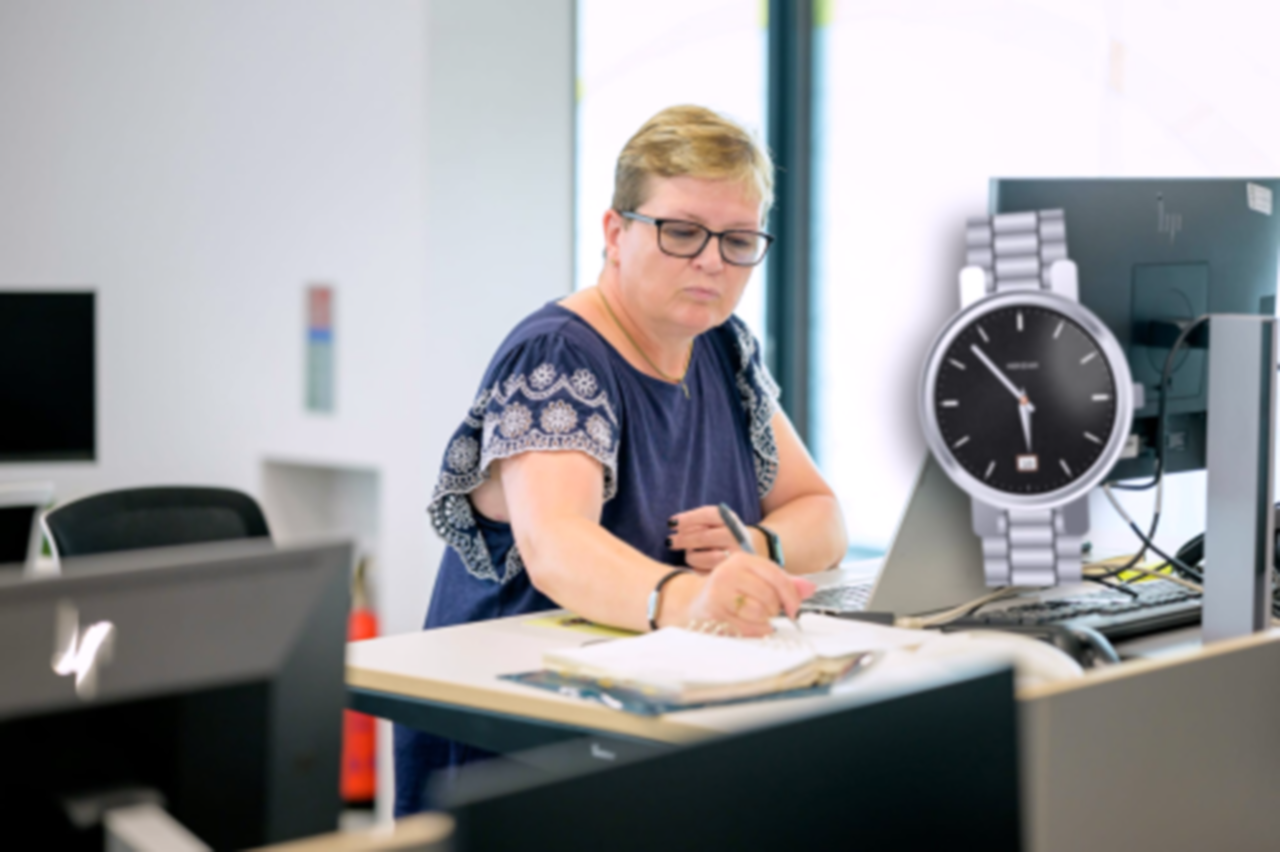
5:53
